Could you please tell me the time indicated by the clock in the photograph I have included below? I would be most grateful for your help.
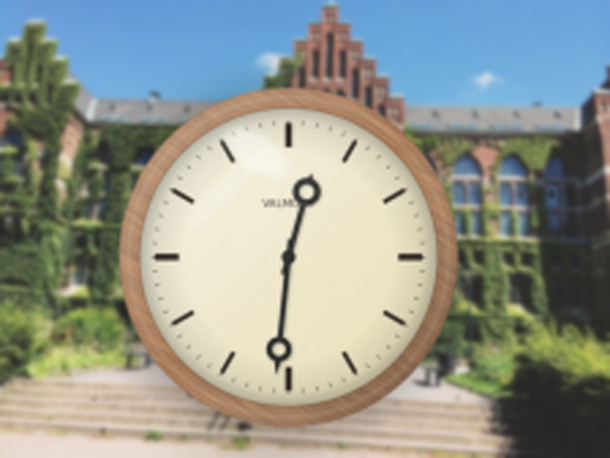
12:31
